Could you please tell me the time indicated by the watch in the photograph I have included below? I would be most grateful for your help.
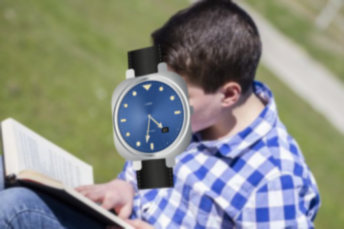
4:32
